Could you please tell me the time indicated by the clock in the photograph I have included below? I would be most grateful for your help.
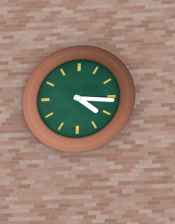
4:16
